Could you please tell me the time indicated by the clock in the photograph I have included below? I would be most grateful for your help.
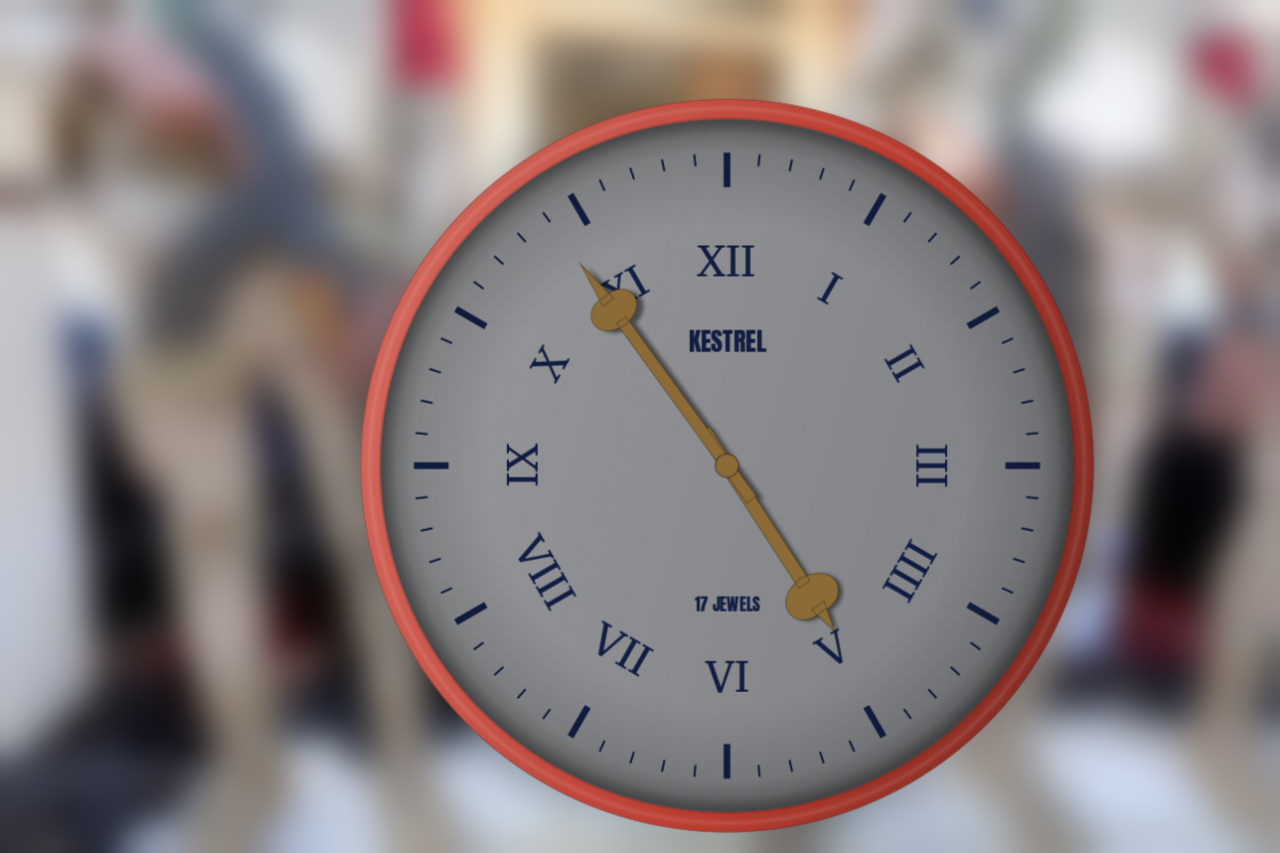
4:54
